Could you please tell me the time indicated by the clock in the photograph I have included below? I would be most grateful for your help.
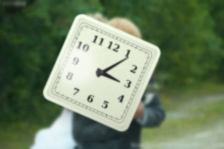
3:06
